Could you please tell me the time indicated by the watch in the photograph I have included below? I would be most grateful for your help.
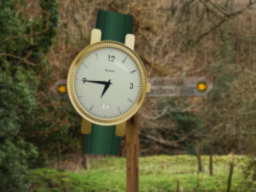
6:45
